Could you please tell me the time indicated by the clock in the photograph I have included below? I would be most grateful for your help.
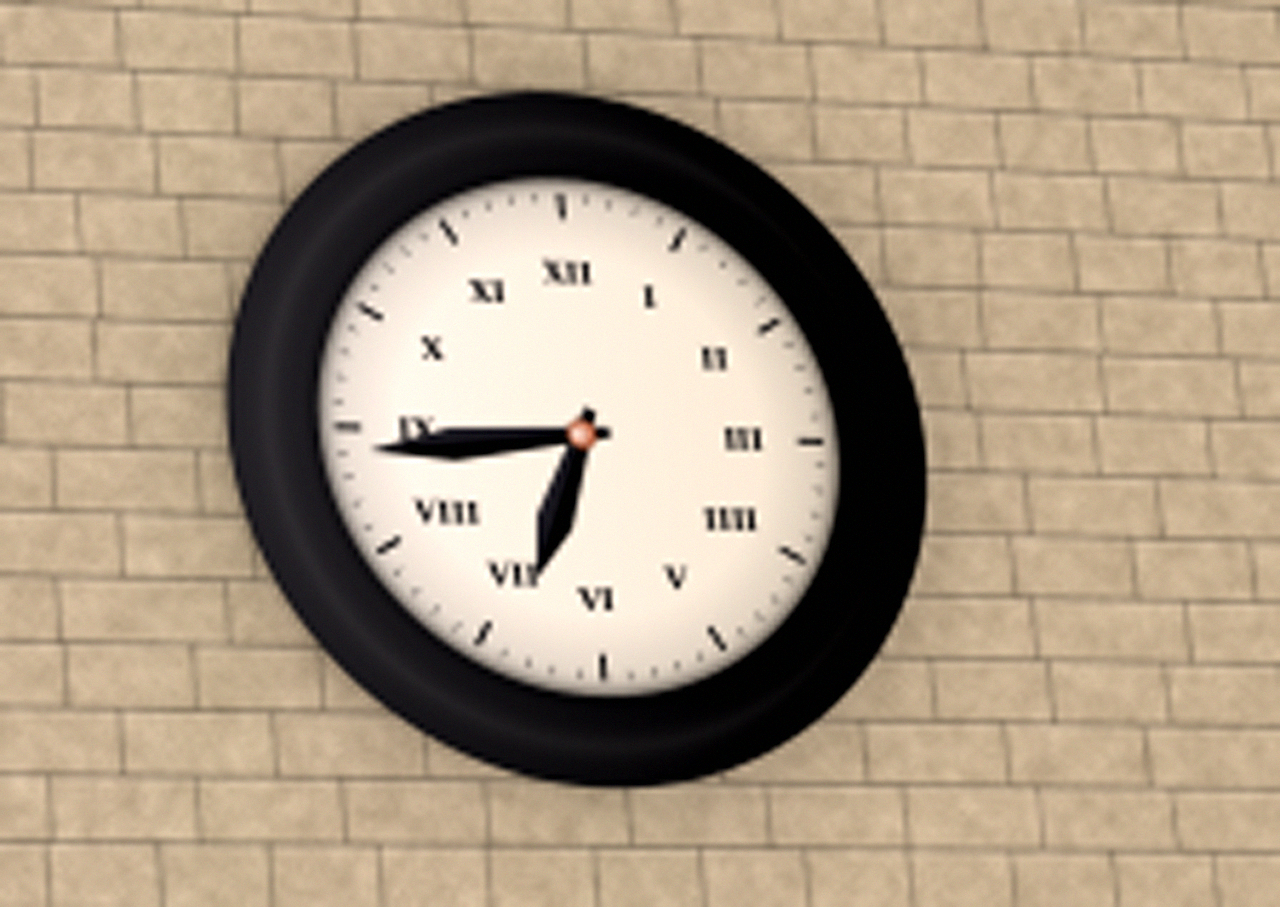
6:44
